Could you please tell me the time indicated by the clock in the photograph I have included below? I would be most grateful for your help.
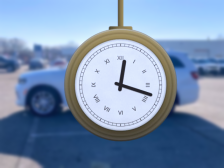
12:18
